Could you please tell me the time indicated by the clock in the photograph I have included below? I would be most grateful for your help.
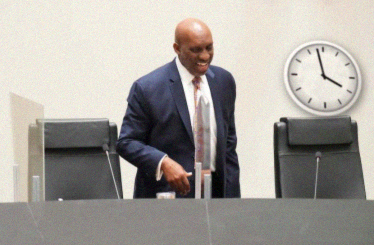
3:58
